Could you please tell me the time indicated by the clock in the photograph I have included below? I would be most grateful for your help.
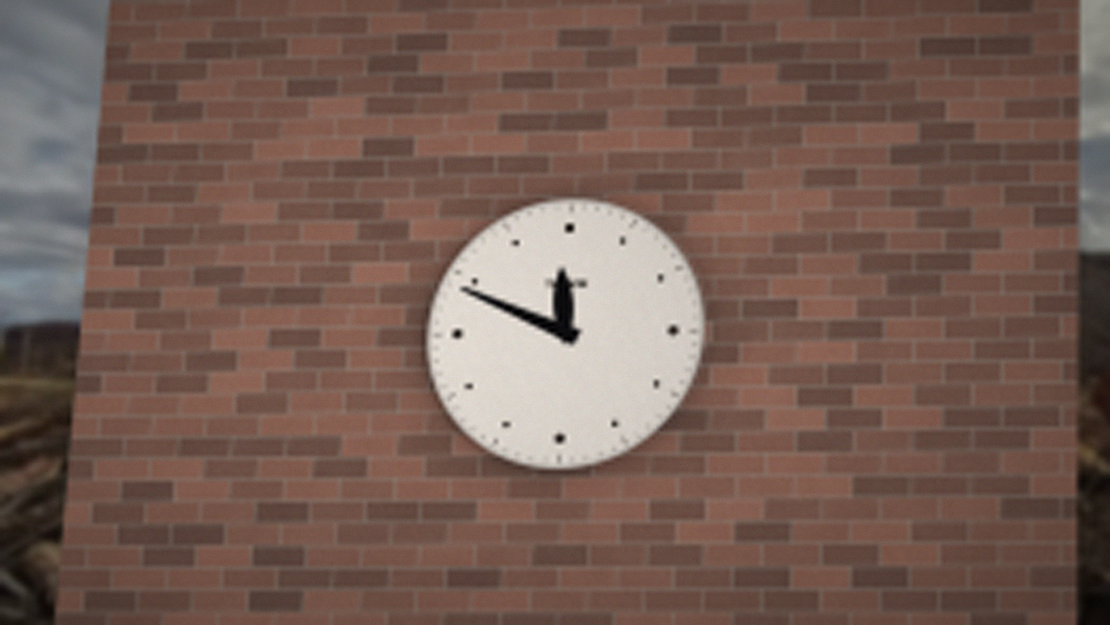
11:49
